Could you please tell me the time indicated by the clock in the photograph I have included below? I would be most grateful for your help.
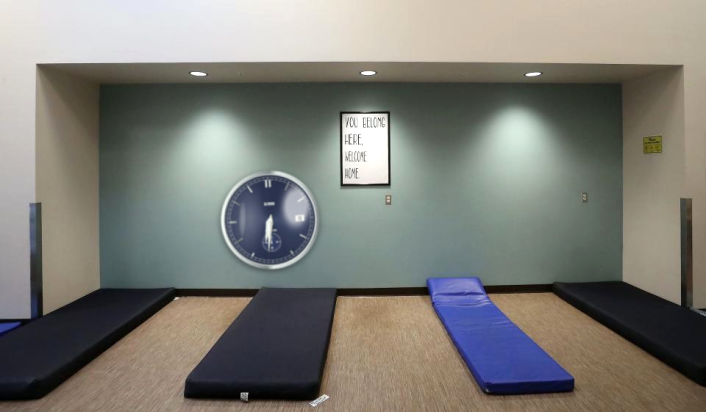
6:31
